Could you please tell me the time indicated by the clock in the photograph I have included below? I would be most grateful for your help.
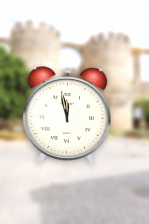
11:58
